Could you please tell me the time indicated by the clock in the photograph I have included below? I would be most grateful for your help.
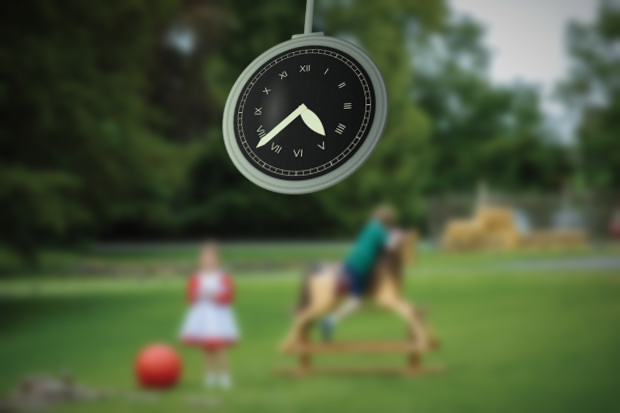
4:38
